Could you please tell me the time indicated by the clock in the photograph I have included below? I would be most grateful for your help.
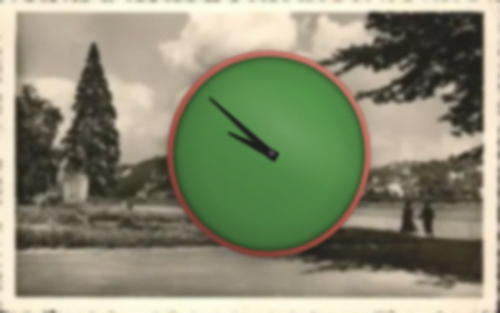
9:52
